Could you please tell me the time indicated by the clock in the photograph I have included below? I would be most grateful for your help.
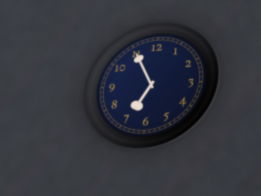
6:55
